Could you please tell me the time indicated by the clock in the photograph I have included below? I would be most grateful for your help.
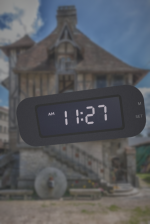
11:27
